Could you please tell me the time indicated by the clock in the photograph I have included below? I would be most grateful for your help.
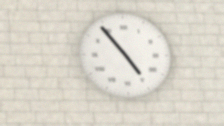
4:54
